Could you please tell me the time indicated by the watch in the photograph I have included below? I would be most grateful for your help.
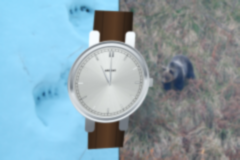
11:00
